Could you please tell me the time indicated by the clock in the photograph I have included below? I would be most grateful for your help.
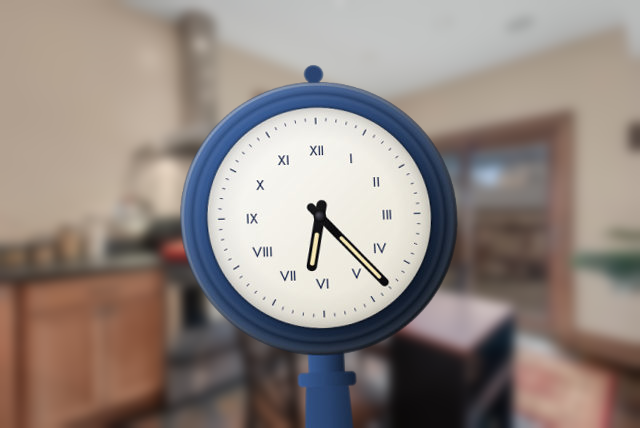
6:23
